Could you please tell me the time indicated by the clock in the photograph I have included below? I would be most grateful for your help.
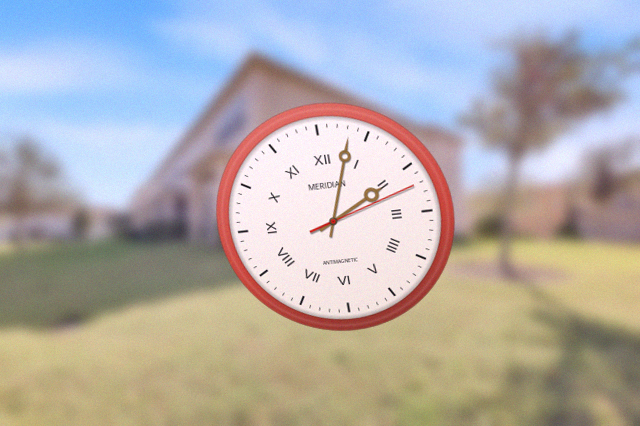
2:03:12
